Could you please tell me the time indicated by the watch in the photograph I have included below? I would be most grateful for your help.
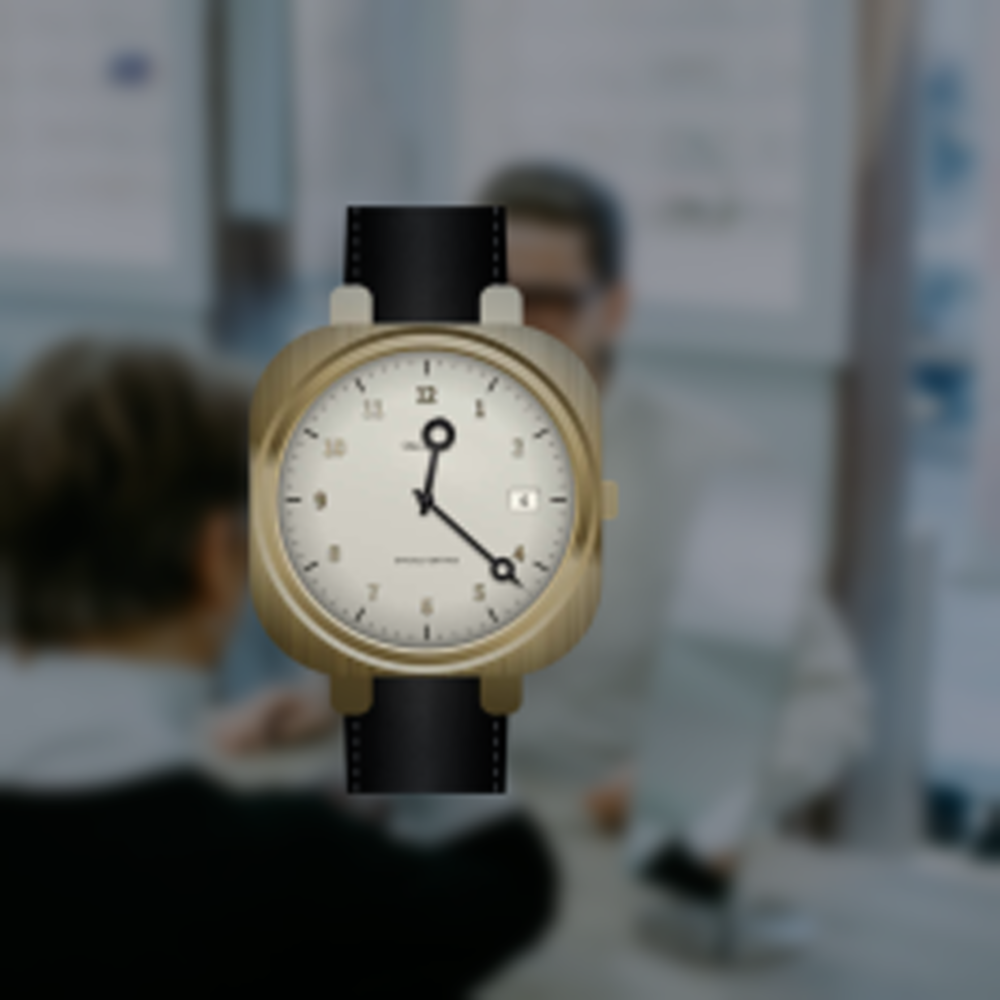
12:22
